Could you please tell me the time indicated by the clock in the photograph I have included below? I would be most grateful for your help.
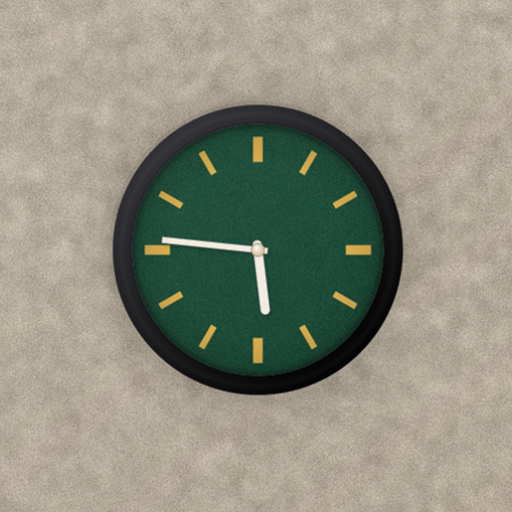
5:46
